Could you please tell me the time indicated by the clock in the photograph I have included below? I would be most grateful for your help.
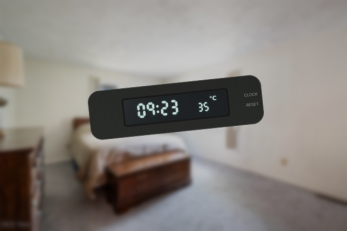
9:23
